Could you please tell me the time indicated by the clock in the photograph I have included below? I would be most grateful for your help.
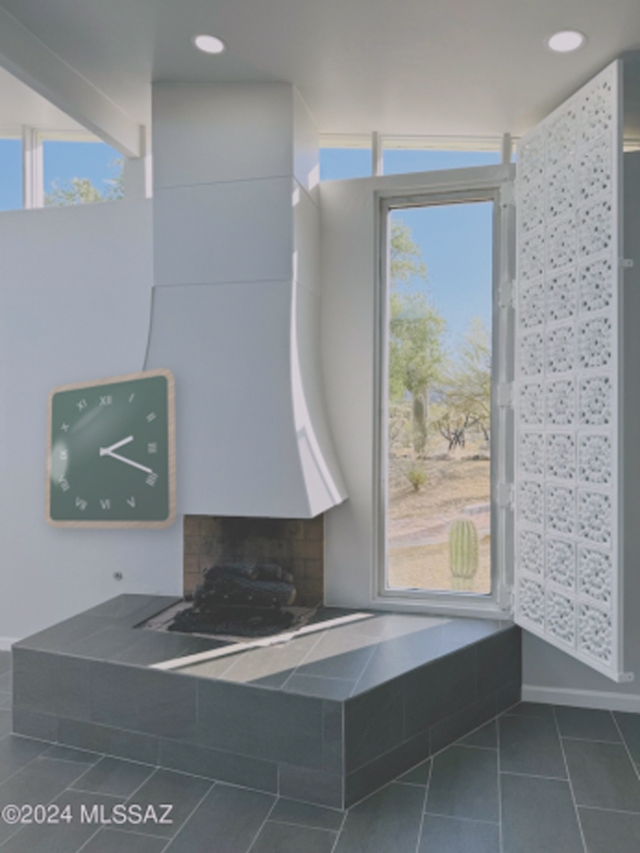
2:19
